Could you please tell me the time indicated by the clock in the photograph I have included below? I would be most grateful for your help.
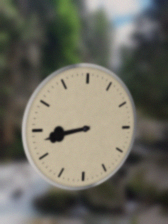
8:43
